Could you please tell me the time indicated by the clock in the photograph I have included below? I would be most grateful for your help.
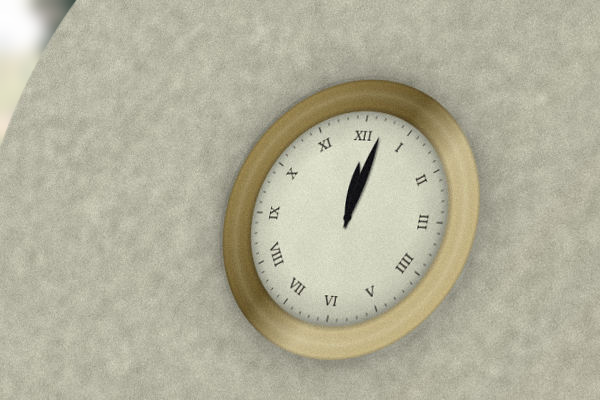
12:02
